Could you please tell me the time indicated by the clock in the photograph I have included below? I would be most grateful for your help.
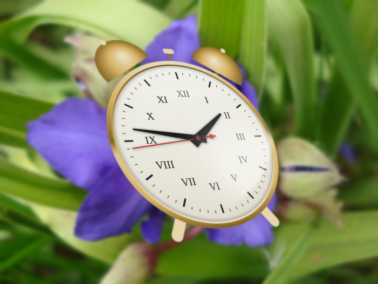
1:46:44
